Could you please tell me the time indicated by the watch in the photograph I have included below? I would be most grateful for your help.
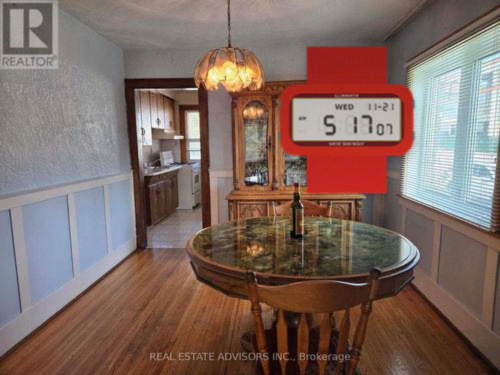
5:17:07
